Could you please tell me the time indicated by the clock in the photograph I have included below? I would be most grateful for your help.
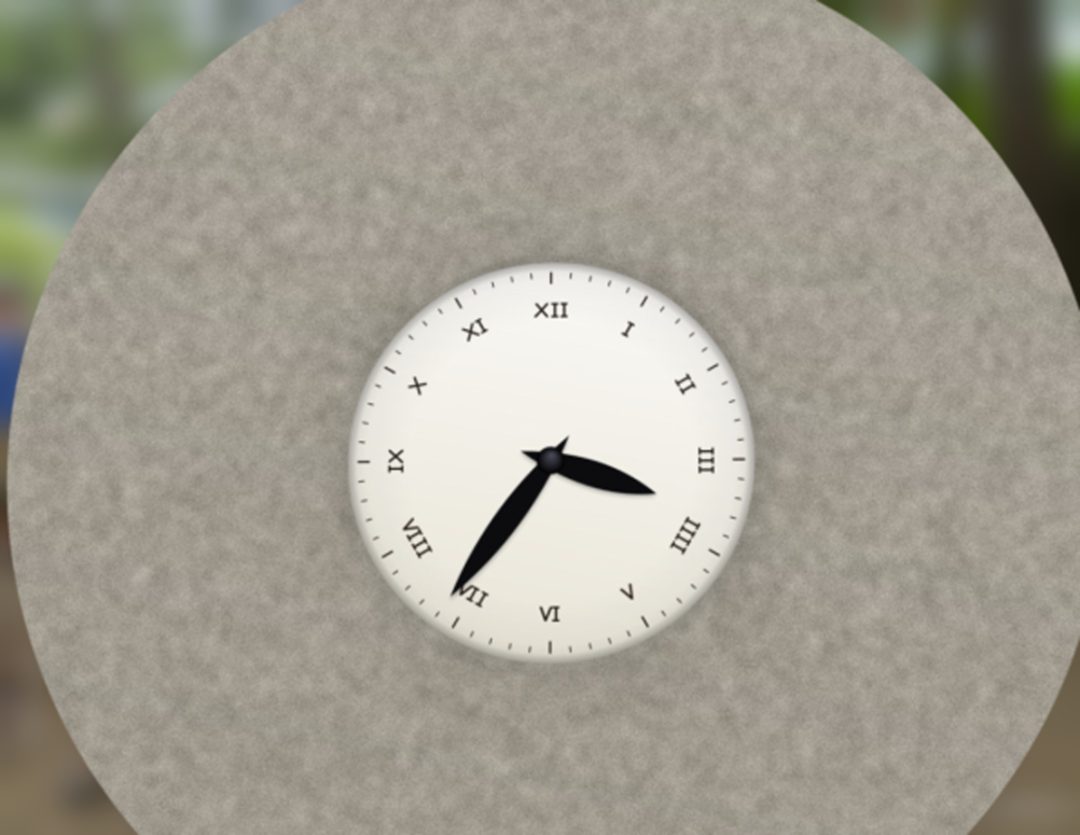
3:36
